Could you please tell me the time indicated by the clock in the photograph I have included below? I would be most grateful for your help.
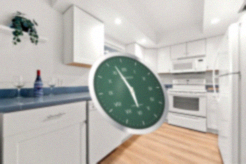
5:57
